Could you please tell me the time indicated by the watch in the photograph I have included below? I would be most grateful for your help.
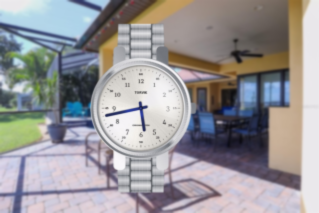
5:43
